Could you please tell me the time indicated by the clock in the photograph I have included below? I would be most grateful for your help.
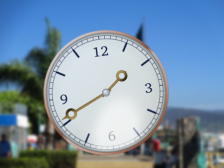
1:41
